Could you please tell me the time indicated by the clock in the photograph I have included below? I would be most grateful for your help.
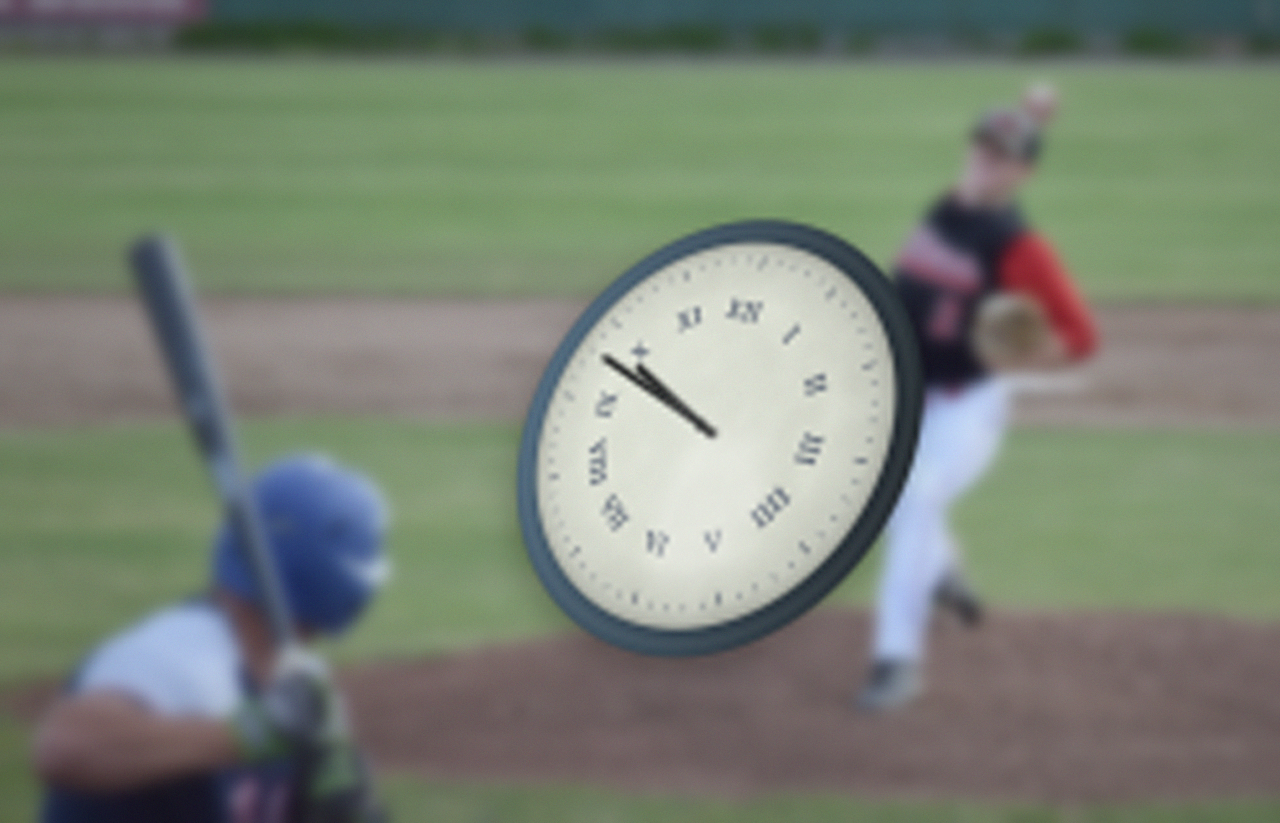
9:48
